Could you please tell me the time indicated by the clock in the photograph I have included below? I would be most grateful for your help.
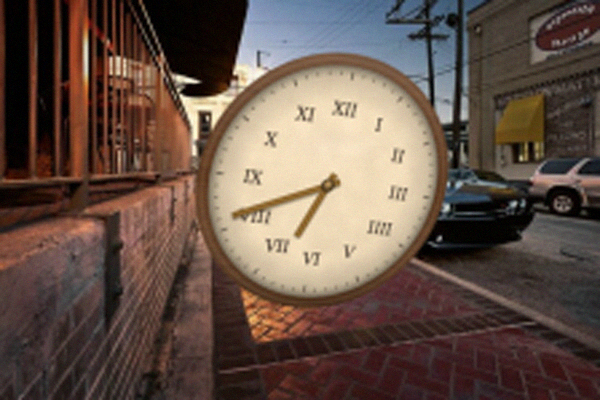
6:41
